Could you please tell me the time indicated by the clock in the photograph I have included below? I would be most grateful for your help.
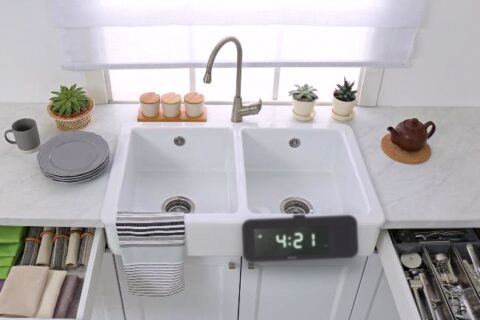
4:21
